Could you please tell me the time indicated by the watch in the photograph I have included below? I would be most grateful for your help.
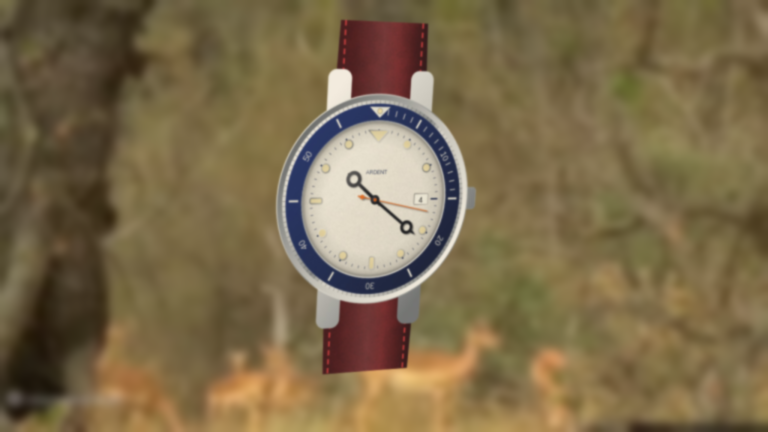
10:21:17
